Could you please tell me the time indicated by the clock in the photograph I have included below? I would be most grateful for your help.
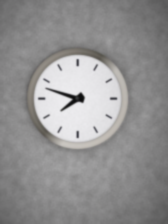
7:48
